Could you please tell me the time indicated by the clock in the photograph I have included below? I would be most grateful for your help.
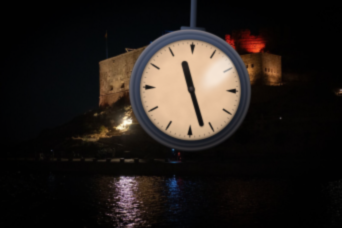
11:27
